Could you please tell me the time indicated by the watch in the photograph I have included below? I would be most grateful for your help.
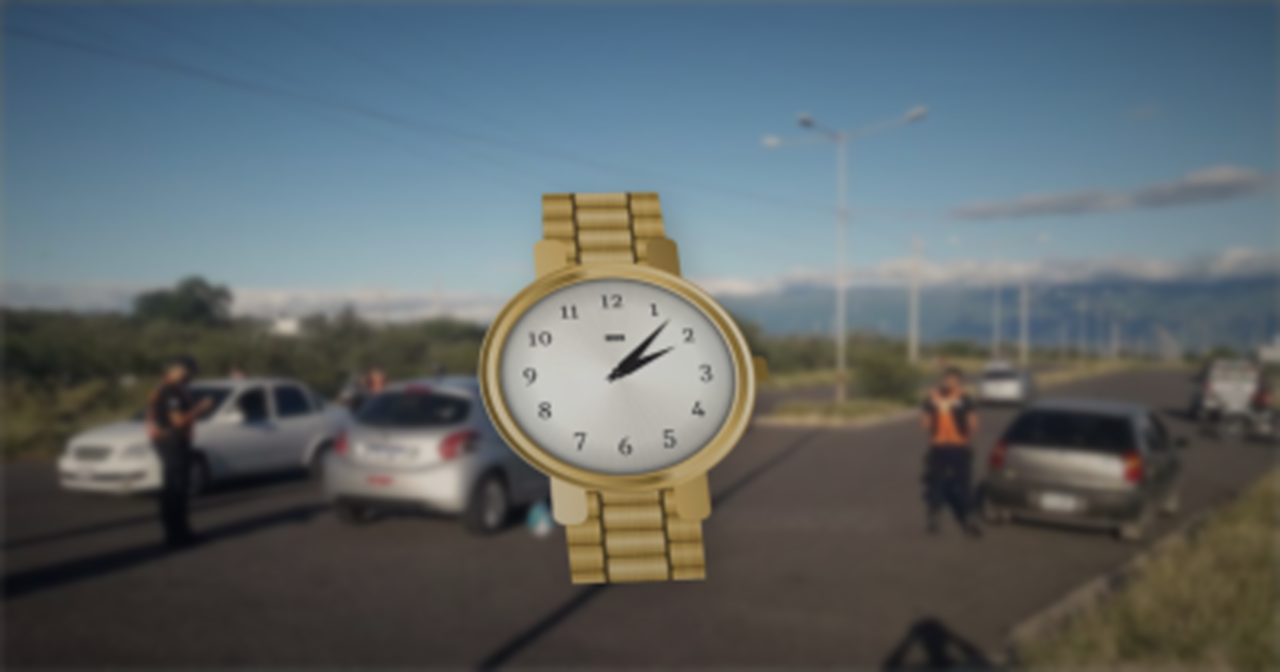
2:07
